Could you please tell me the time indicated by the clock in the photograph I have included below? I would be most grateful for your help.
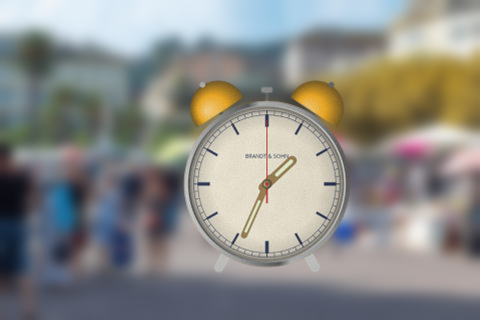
1:34:00
